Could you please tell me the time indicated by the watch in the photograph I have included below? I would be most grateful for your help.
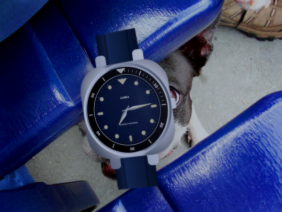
7:14
